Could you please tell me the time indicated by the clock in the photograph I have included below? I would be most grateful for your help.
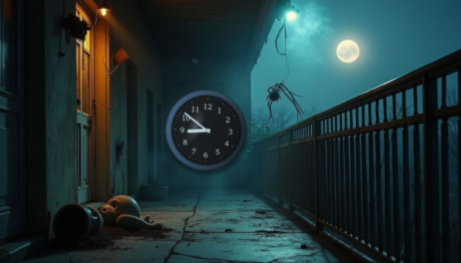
8:51
